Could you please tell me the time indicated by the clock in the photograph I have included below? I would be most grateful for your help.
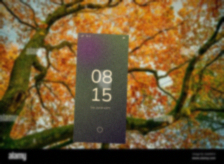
8:15
